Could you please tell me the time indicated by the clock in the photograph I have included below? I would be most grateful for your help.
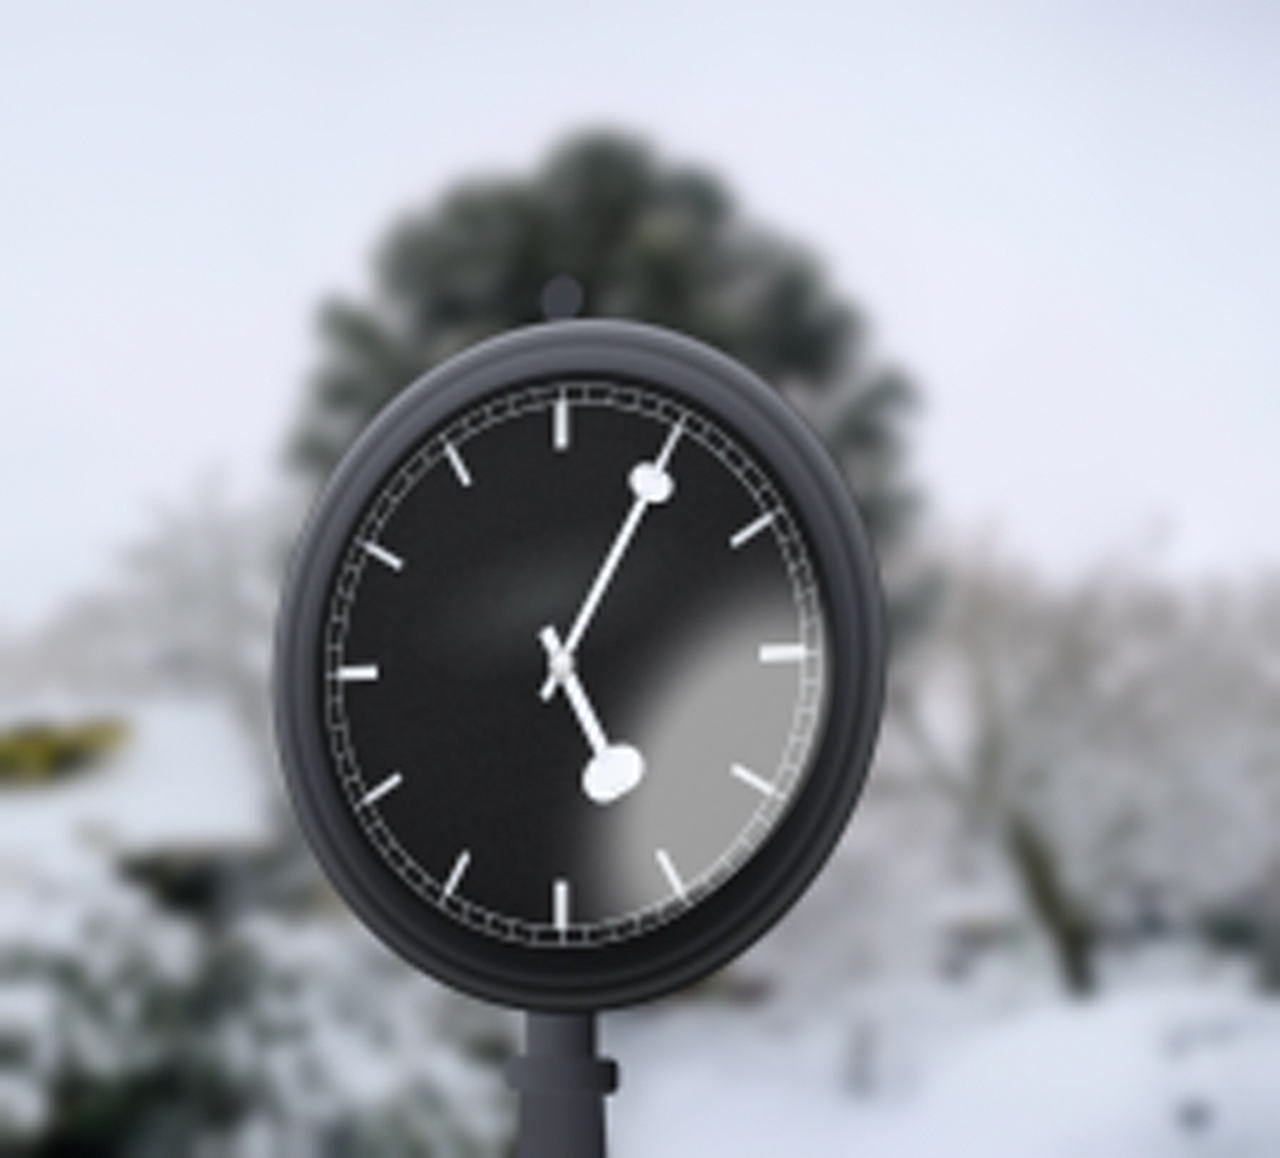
5:05
